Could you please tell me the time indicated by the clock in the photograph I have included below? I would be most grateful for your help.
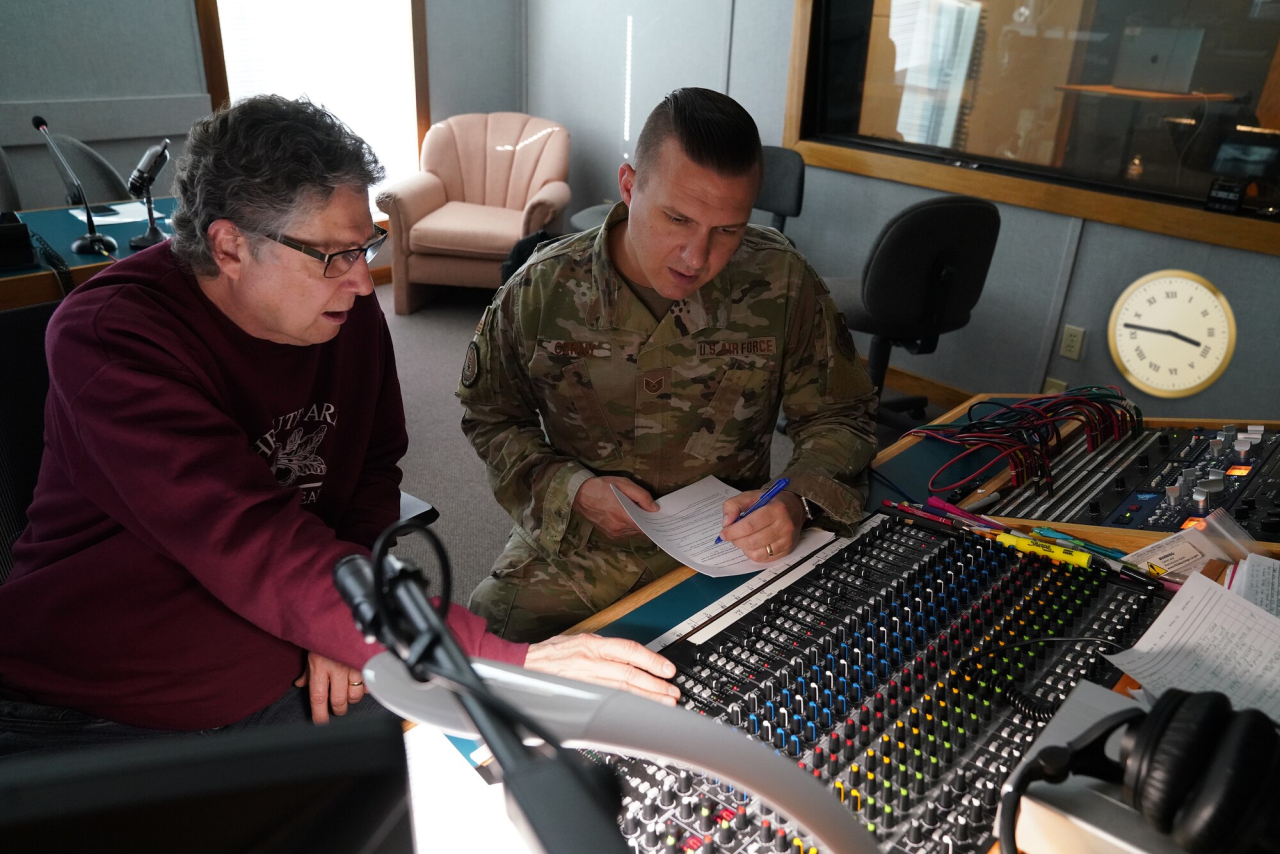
3:47
